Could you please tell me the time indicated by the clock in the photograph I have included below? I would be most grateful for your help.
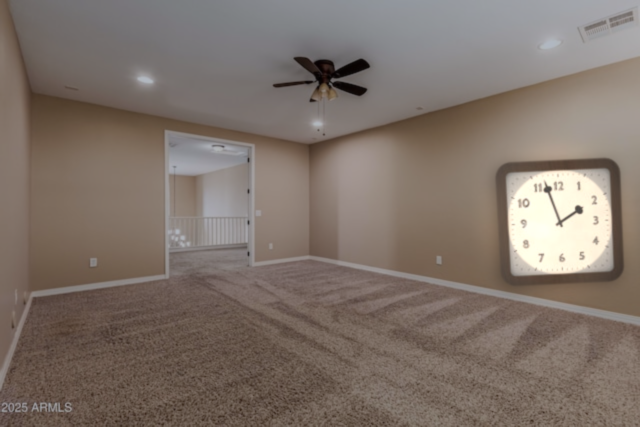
1:57
